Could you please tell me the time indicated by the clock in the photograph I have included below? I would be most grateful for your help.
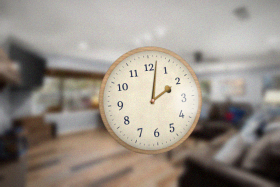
2:02
